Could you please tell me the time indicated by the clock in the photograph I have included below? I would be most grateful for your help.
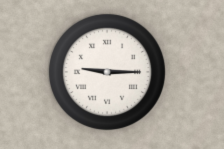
9:15
